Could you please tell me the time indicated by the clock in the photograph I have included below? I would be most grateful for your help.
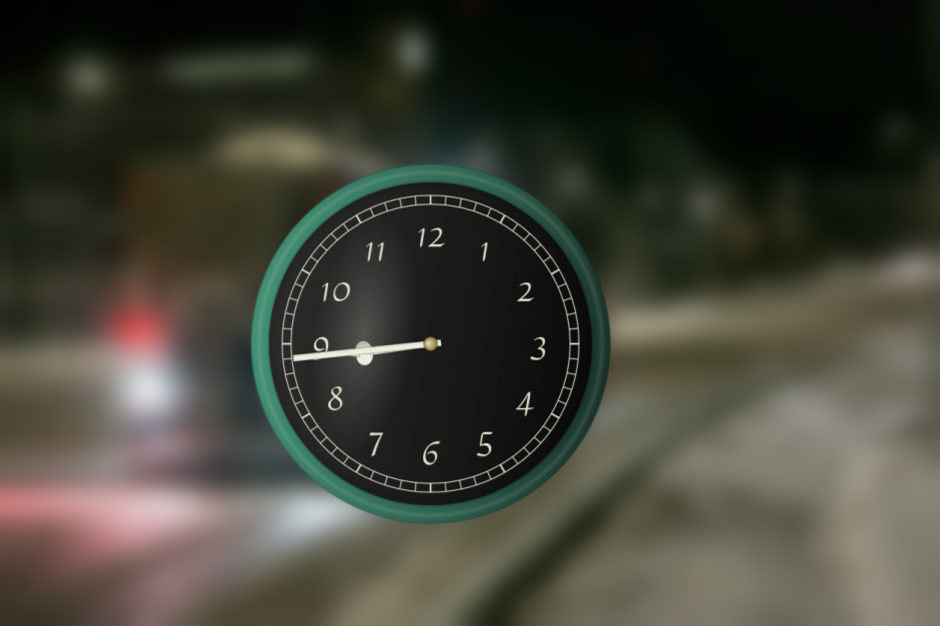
8:44
